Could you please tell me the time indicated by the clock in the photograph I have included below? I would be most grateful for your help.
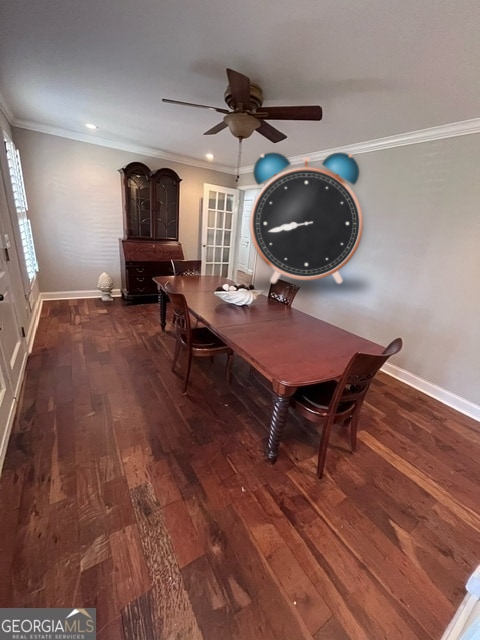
8:43
